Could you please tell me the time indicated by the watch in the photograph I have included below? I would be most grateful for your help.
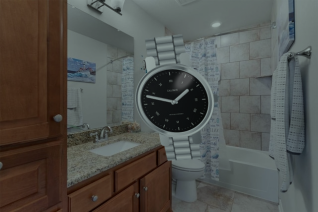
1:48
